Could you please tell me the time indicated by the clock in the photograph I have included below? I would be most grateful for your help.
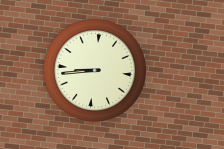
8:43
